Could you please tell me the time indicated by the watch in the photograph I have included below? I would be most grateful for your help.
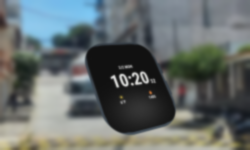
10:20
